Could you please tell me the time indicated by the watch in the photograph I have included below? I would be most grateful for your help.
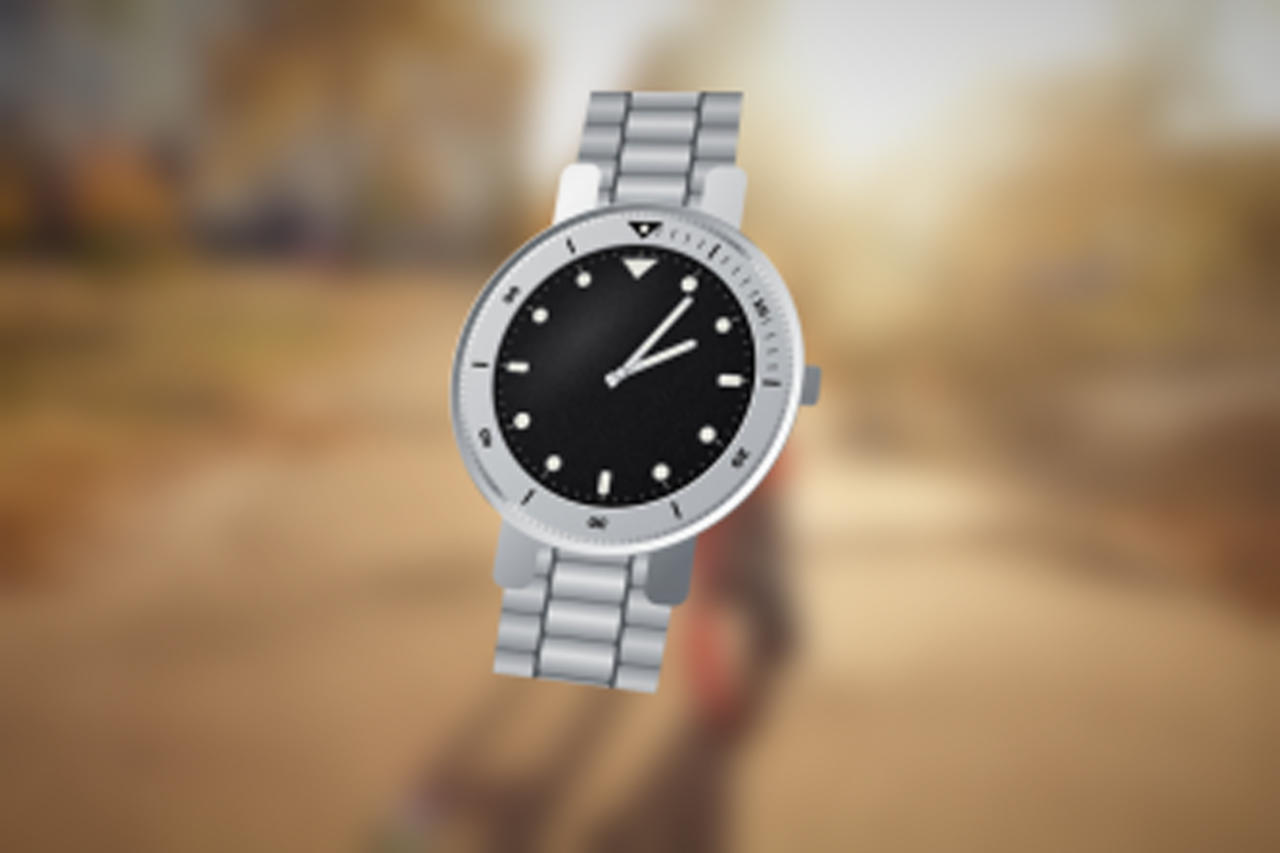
2:06
